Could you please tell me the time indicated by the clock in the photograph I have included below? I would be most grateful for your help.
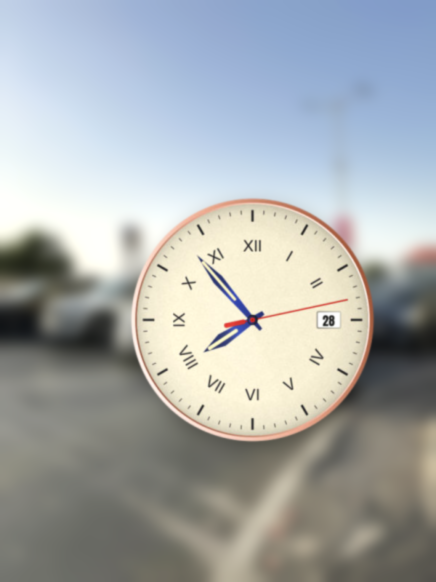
7:53:13
